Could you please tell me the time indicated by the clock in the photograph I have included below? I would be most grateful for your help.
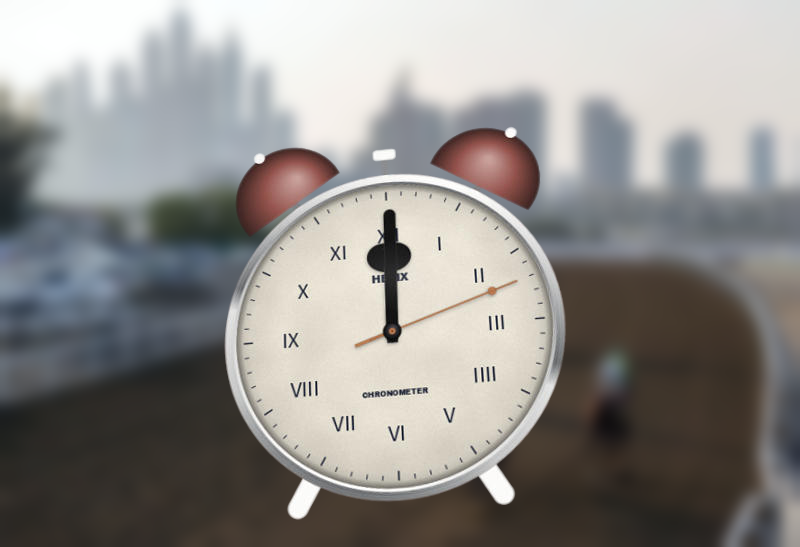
12:00:12
